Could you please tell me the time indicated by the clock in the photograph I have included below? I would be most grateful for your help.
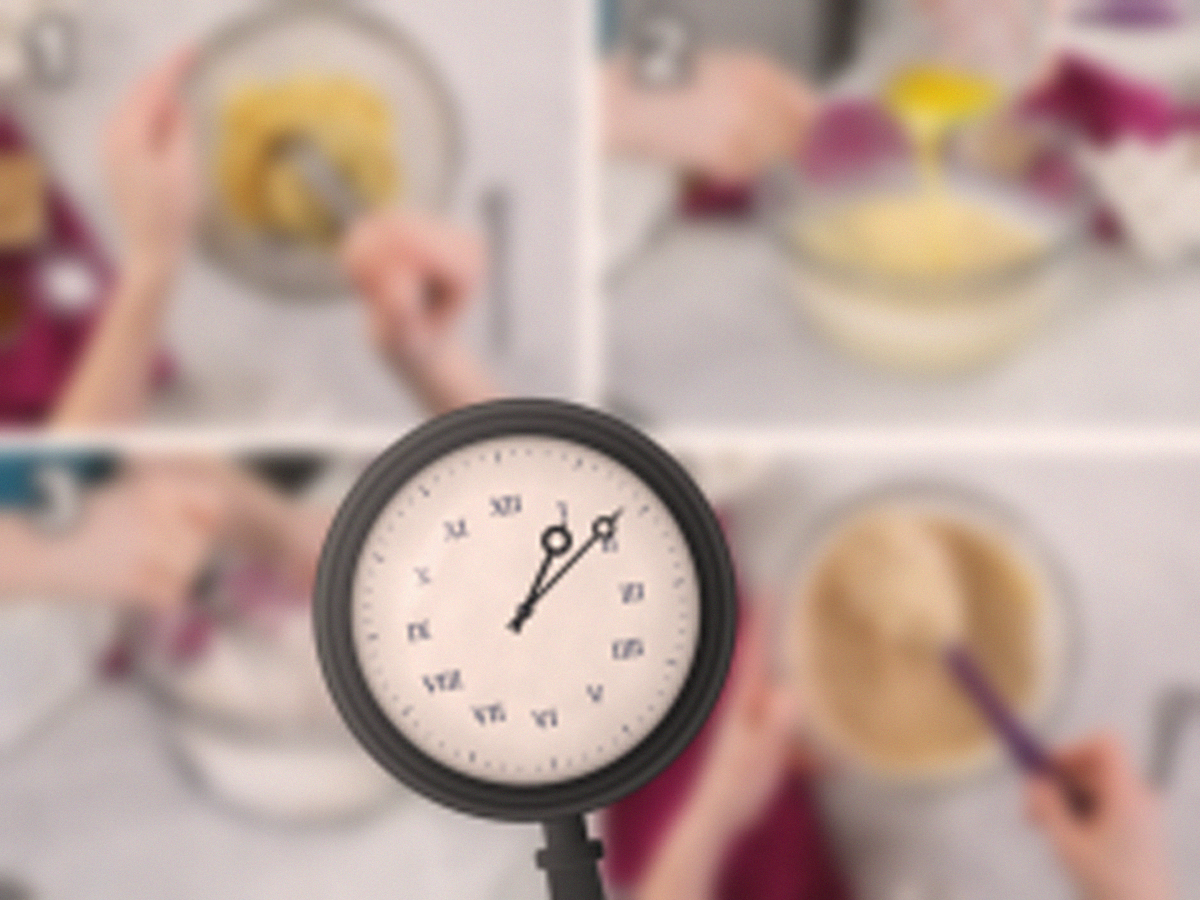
1:09
